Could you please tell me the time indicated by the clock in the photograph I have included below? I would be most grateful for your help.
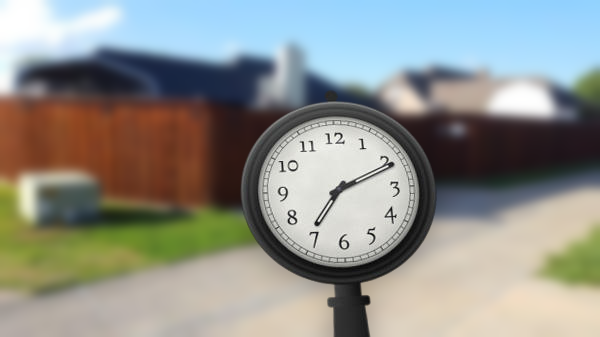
7:11
